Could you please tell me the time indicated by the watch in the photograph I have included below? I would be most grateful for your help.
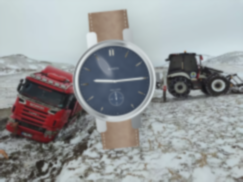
9:15
